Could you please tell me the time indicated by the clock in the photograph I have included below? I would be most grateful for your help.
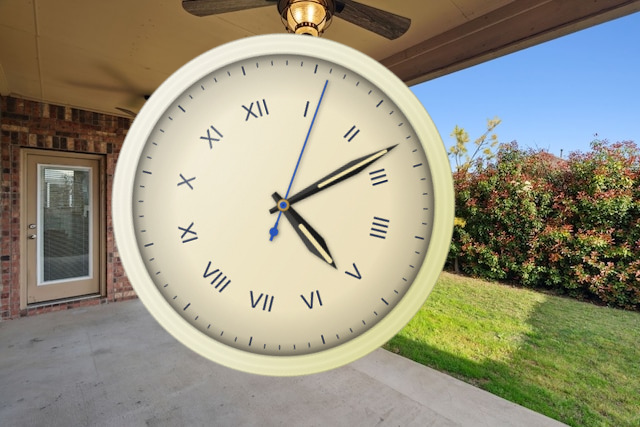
5:13:06
